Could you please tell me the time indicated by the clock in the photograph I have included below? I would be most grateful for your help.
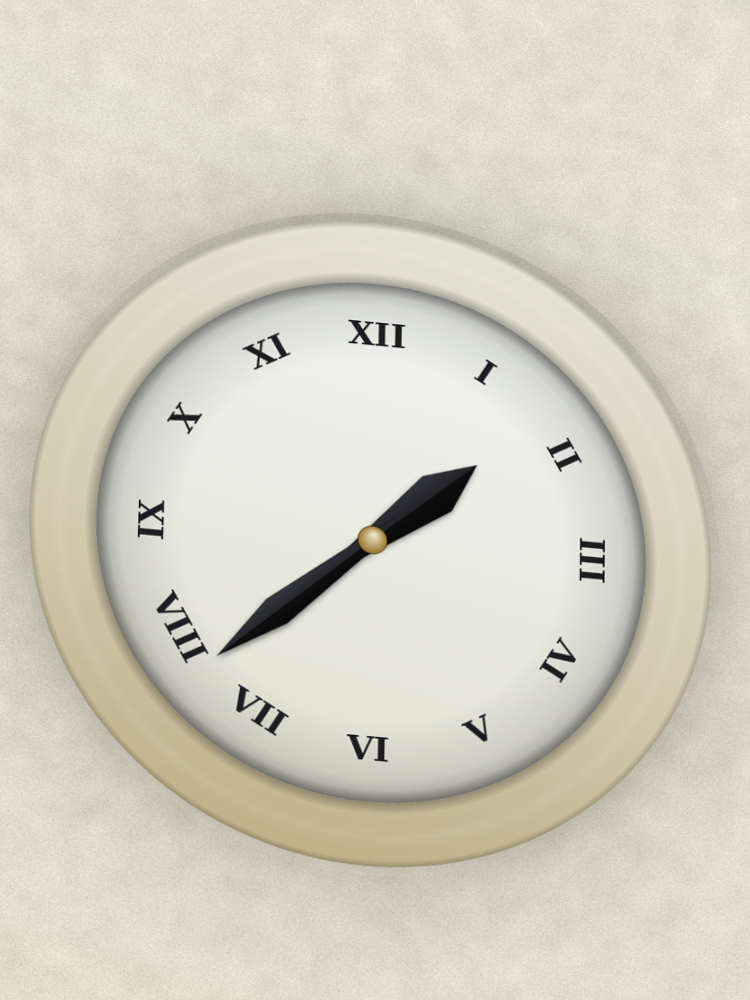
1:38
